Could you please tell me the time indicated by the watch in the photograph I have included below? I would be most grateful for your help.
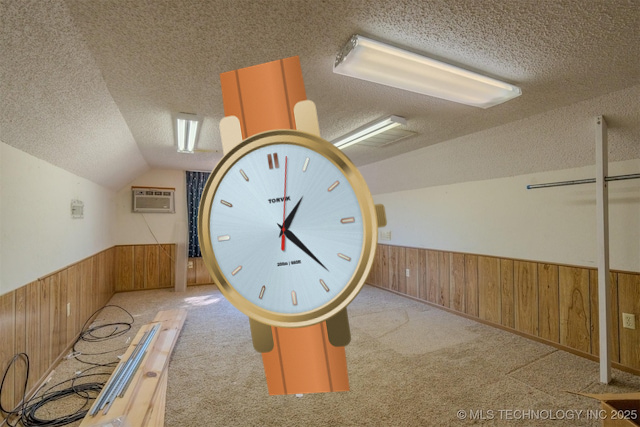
1:23:02
